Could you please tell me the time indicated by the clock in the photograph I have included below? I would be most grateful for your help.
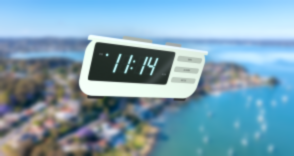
11:14
